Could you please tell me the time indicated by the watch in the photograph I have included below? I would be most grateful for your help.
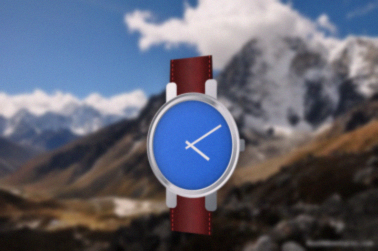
4:10
